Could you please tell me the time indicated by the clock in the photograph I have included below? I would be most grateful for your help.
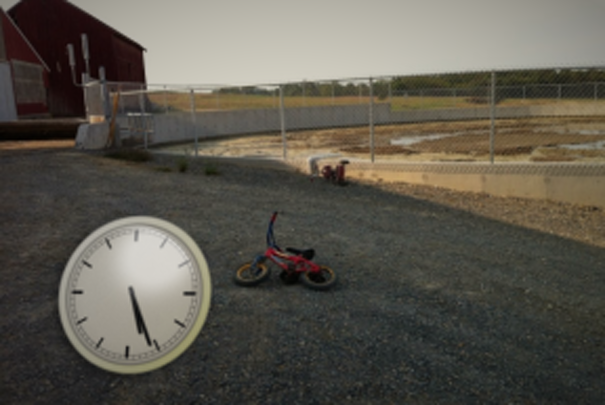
5:26
